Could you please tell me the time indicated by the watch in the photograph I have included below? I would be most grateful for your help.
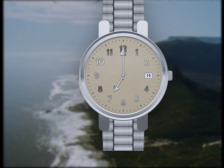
7:00
